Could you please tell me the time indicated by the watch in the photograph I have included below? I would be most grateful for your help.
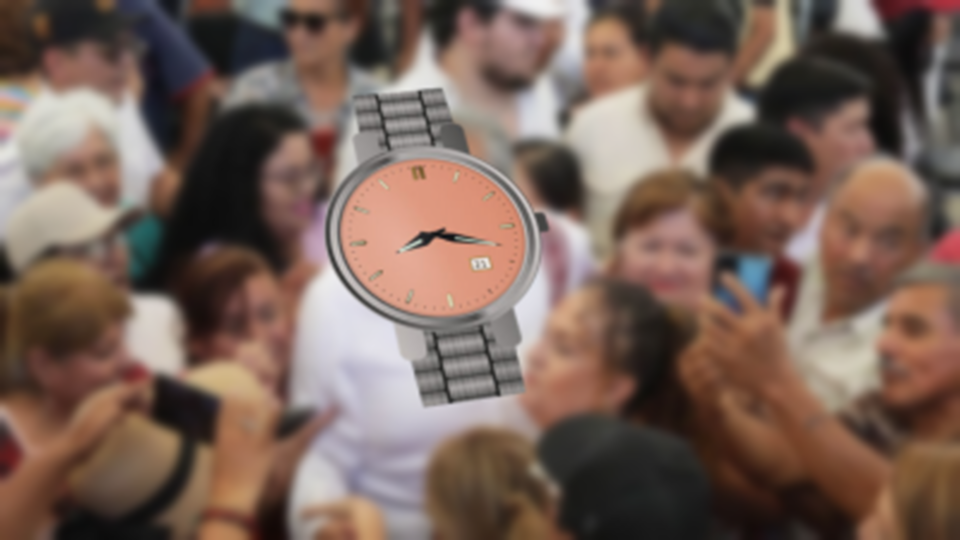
8:18
